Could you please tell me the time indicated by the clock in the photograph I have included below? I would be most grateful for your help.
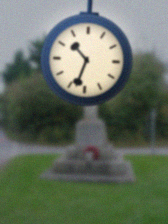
10:33
